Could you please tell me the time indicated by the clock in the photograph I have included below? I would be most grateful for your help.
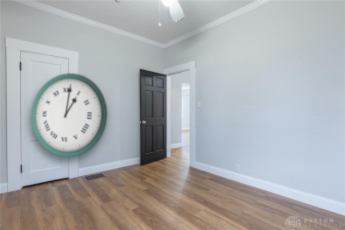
1:01
